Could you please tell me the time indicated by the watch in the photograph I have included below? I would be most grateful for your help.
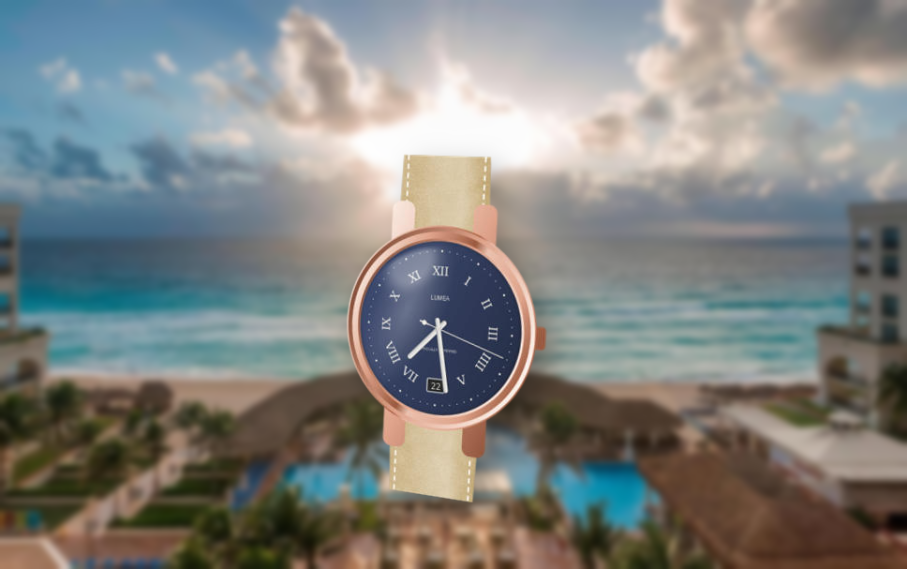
7:28:18
